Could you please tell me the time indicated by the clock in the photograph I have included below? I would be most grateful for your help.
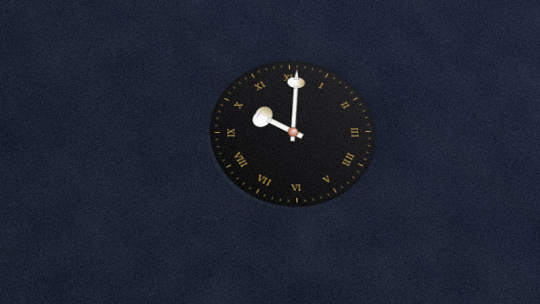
10:01
